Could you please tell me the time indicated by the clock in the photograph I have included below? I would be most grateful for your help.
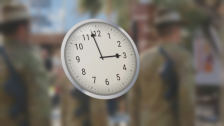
2:58
